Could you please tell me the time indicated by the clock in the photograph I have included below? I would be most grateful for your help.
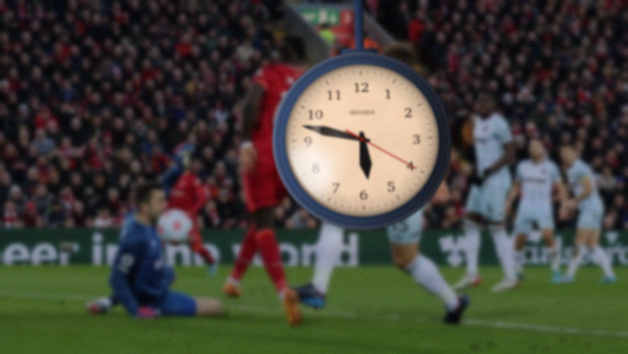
5:47:20
